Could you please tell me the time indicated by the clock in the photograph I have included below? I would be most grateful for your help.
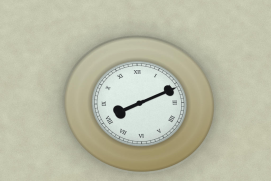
8:11
